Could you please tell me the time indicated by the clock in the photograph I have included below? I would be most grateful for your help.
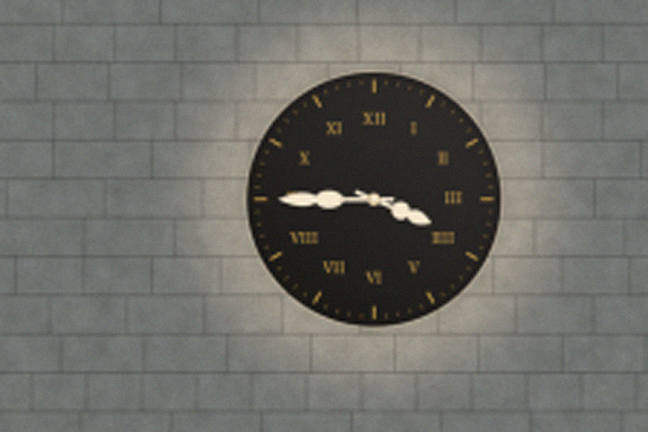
3:45
